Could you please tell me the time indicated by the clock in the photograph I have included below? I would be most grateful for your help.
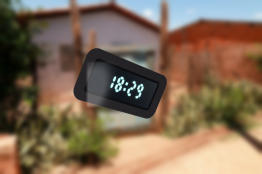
18:29
